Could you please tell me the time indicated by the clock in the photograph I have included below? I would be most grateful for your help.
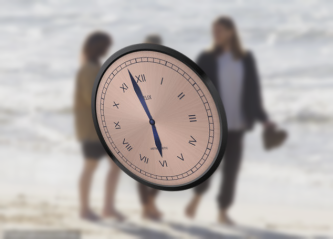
5:58
